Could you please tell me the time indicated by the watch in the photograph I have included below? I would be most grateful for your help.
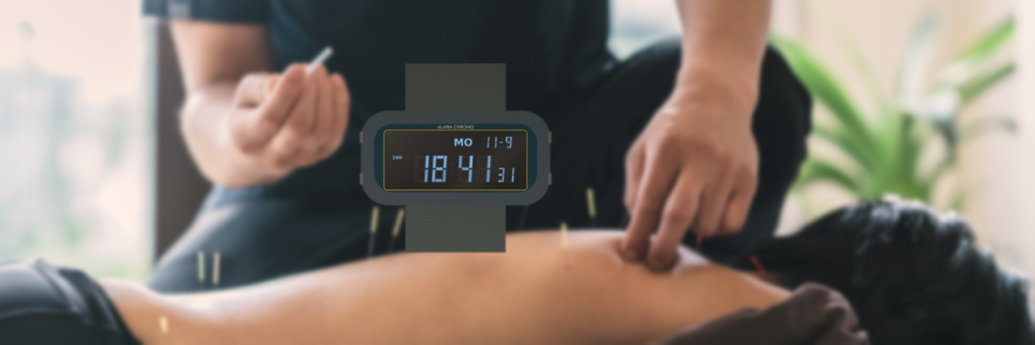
18:41:31
